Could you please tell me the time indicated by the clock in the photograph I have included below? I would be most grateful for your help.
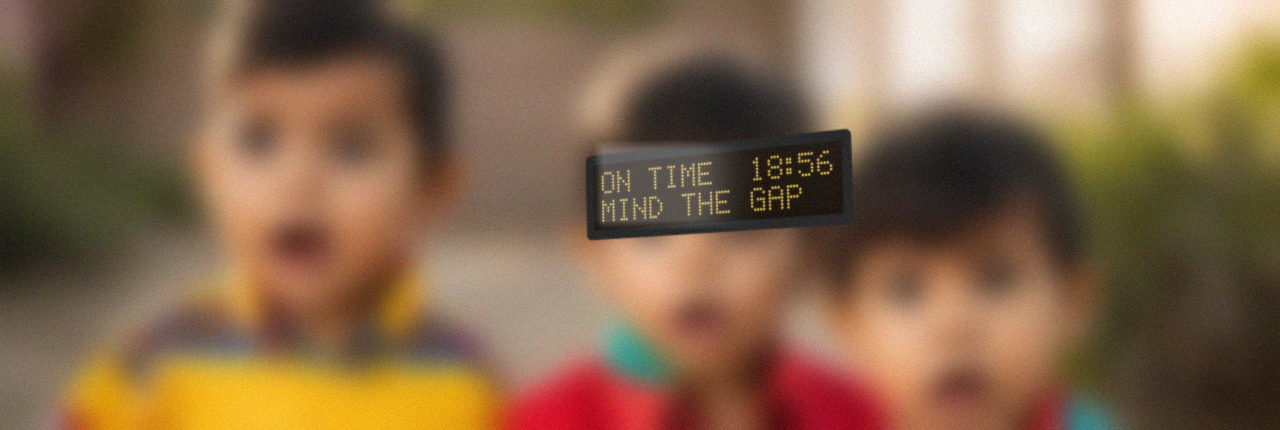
18:56
